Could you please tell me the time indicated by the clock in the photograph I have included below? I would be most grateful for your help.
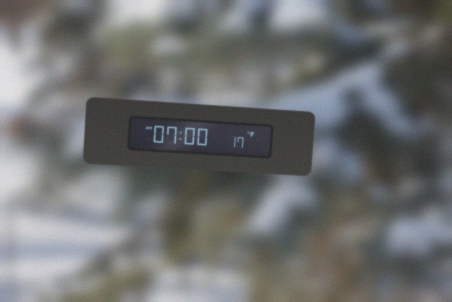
7:00
